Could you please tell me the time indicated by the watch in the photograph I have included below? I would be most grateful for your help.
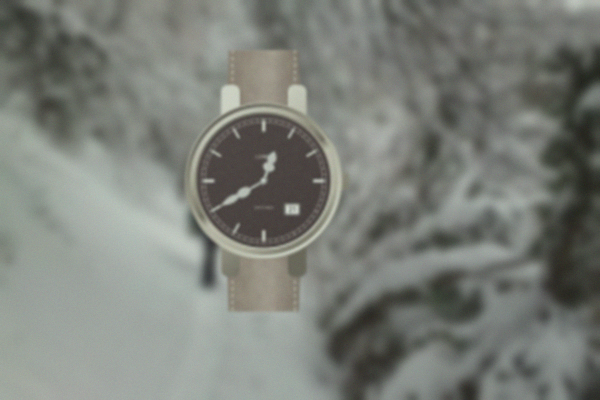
12:40
